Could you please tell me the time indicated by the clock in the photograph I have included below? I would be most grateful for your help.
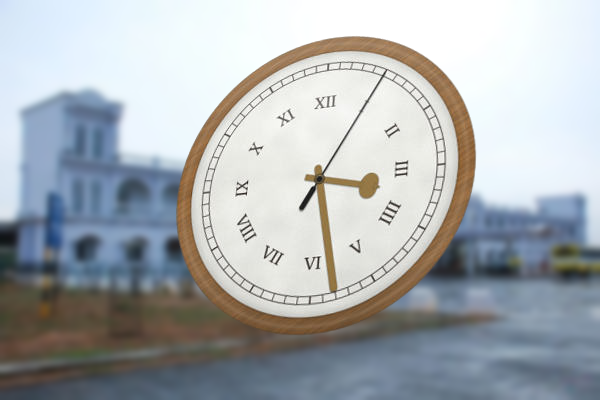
3:28:05
